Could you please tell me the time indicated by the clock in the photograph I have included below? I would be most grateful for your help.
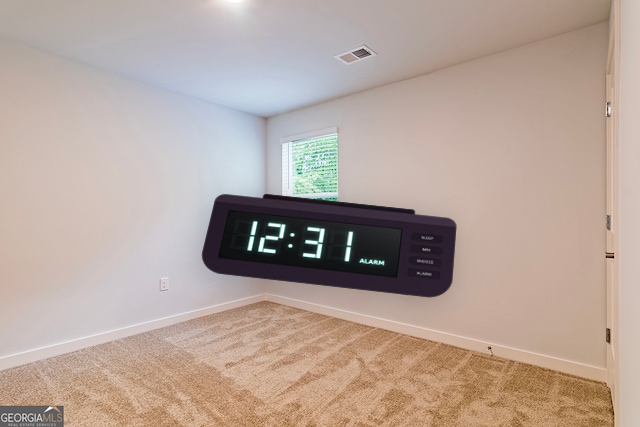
12:31
